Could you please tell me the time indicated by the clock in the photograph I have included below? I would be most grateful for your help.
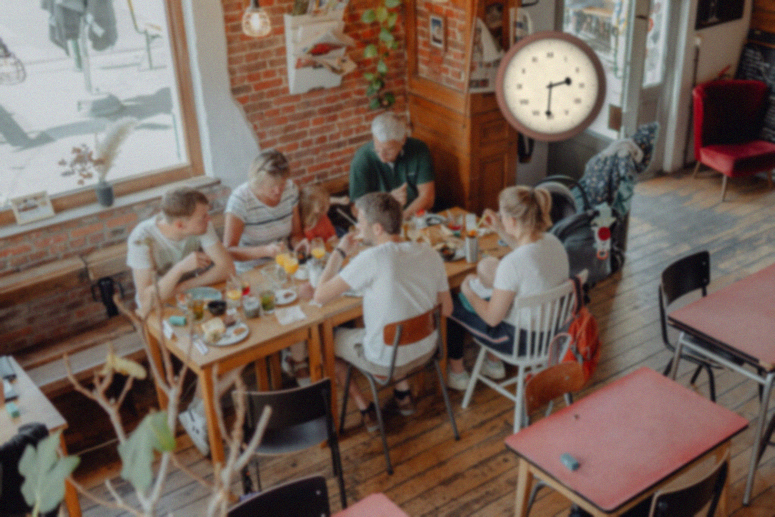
2:31
